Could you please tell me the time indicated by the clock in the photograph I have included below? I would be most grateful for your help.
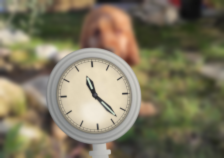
11:23
